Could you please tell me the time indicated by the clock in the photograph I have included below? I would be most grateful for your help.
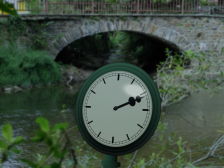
2:11
